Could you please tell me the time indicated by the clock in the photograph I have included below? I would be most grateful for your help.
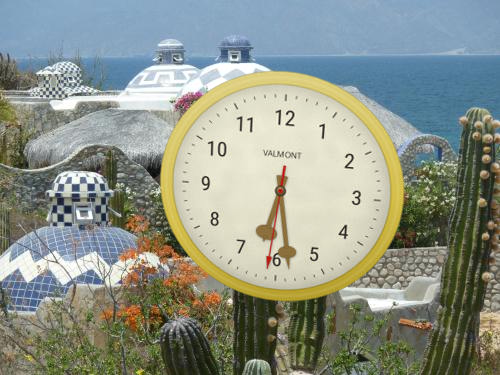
6:28:31
